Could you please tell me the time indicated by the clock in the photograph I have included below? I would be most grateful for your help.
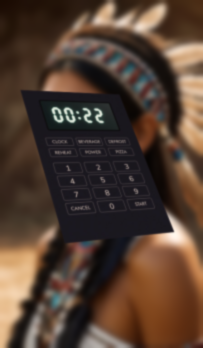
0:22
